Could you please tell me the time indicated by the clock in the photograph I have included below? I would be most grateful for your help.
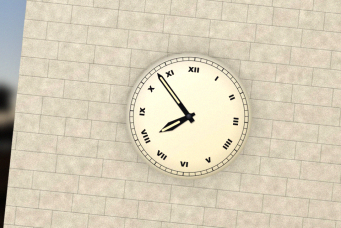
7:53
